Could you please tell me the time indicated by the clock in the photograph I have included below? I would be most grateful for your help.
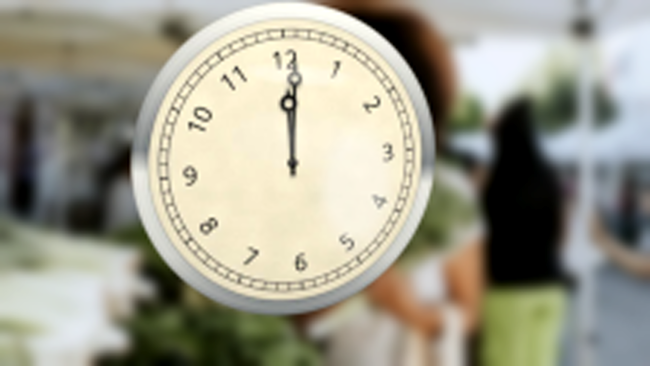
12:01
